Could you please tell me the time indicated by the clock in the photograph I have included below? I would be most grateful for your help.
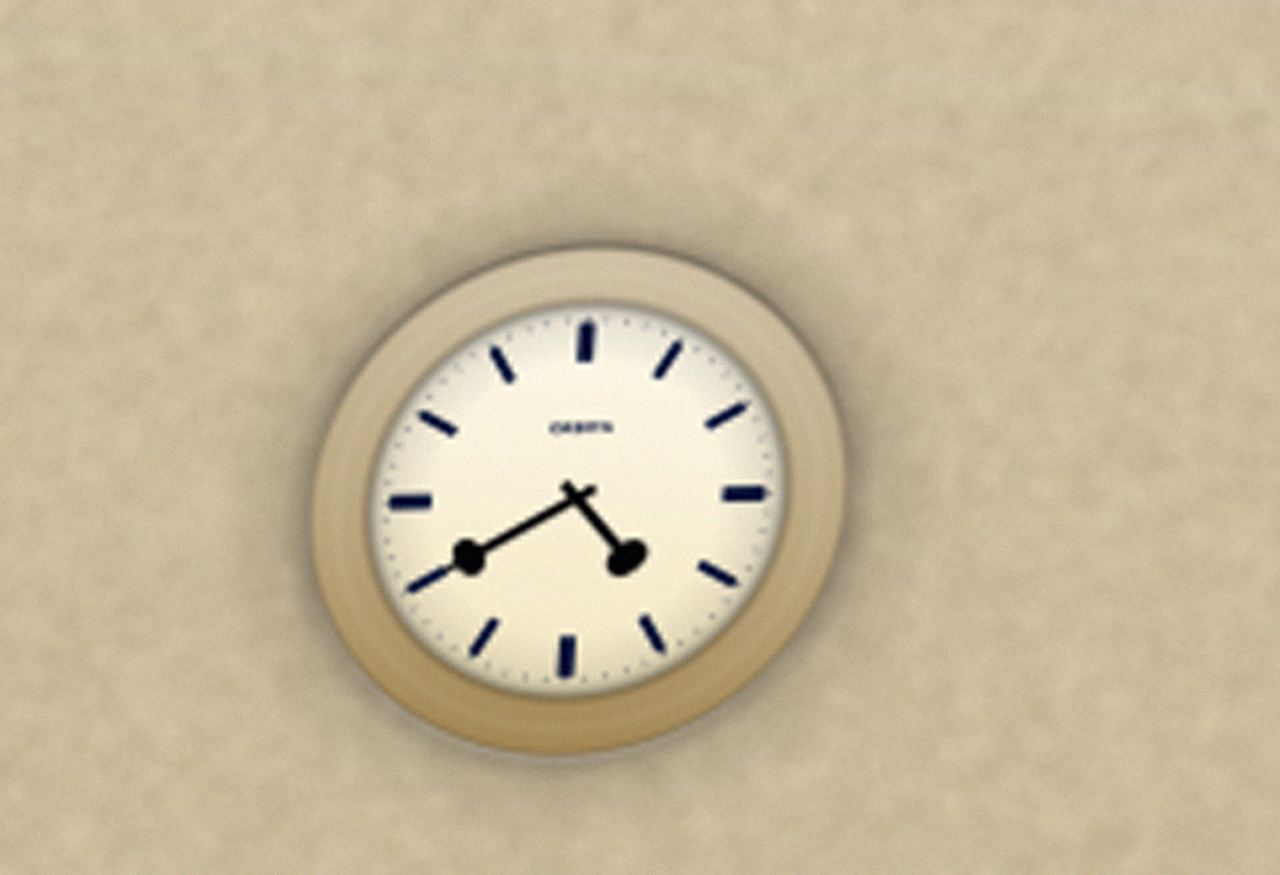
4:40
